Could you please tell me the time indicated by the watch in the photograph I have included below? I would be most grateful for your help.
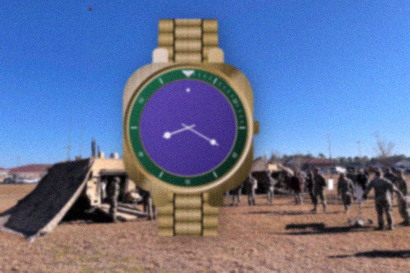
8:20
